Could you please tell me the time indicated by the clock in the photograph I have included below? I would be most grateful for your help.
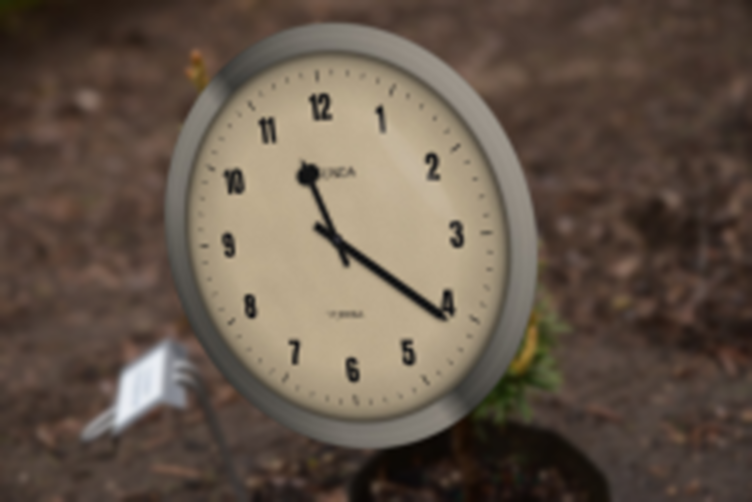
11:21
